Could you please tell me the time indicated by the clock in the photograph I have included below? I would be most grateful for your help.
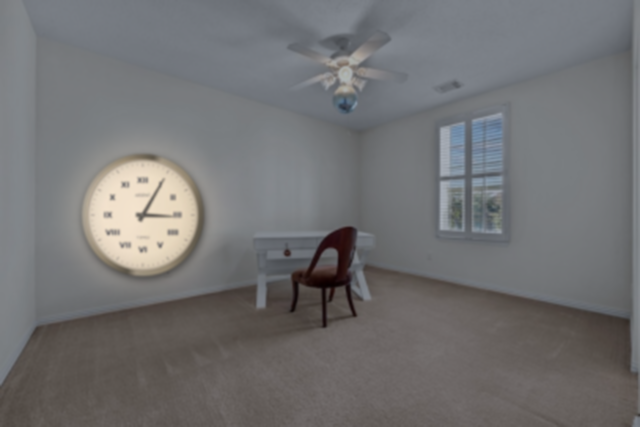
3:05
